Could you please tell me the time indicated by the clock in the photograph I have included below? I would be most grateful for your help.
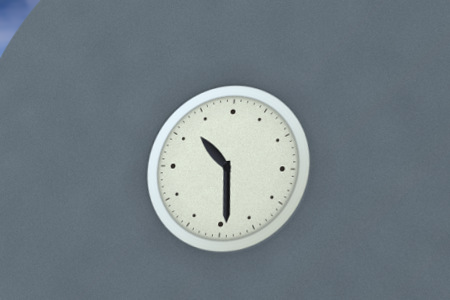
10:29
